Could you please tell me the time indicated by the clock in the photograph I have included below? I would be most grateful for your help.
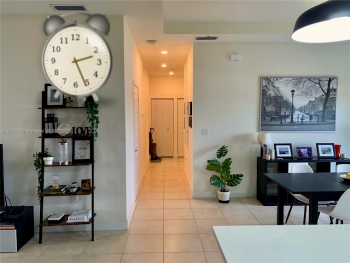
2:26
